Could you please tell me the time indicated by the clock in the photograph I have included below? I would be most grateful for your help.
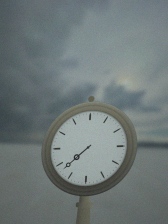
7:38
